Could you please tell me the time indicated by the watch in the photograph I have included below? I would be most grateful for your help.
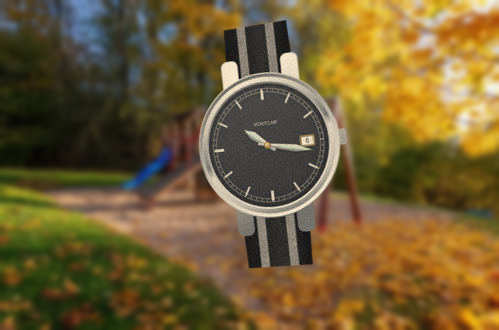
10:17
